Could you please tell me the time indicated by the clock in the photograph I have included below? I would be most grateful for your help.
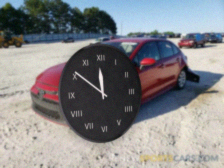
11:51
